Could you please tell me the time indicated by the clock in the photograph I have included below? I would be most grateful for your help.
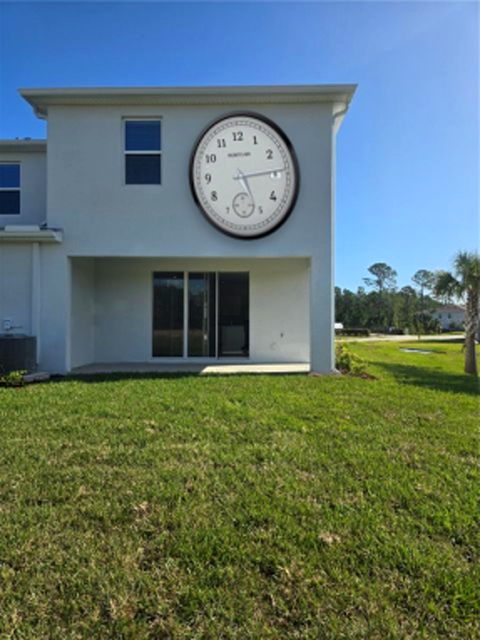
5:14
